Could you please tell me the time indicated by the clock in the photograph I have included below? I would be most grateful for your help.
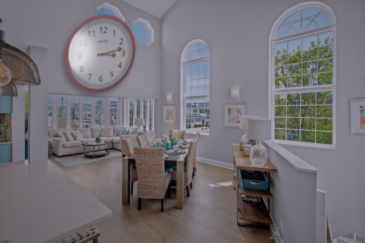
3:13
